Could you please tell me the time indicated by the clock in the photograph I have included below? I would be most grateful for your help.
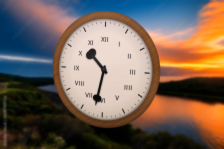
10:32
